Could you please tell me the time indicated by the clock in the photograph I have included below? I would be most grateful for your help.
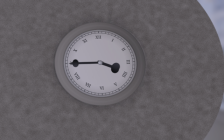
3:45
